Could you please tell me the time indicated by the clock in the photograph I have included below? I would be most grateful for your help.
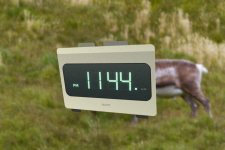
11:44
